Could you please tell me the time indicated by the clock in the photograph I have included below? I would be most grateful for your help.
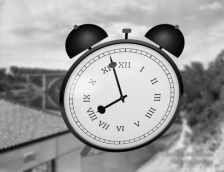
7:57
